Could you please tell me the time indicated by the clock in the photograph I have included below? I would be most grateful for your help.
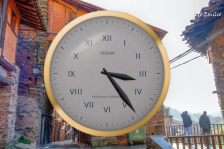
3:24
